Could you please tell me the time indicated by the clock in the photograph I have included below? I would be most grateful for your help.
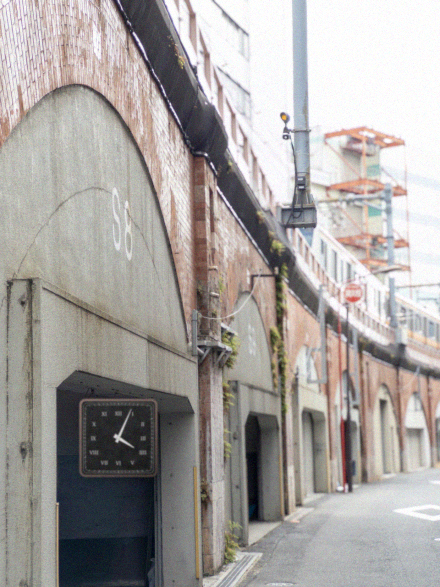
4:04
